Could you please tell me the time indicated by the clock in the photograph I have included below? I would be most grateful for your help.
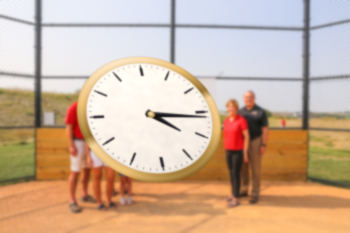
4:16
